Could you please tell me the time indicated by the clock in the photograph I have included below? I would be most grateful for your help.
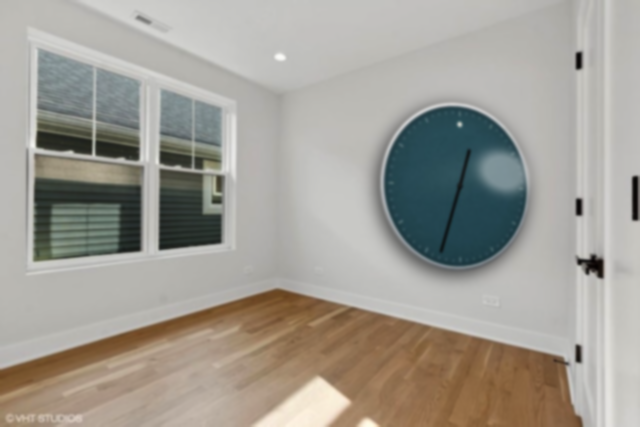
12:33
